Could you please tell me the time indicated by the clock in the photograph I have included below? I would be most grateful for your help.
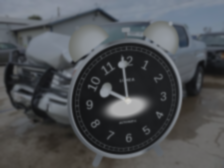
9:59
